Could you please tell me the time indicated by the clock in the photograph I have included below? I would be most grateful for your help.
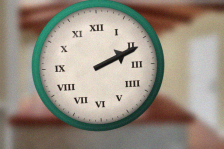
2:11
